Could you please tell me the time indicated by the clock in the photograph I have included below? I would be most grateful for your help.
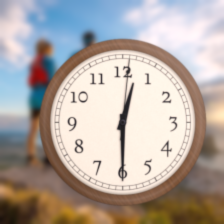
12:30:01
